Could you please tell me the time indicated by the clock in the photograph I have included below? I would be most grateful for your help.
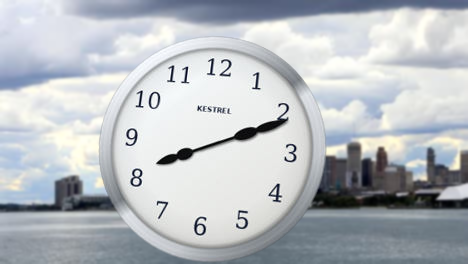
8:11
